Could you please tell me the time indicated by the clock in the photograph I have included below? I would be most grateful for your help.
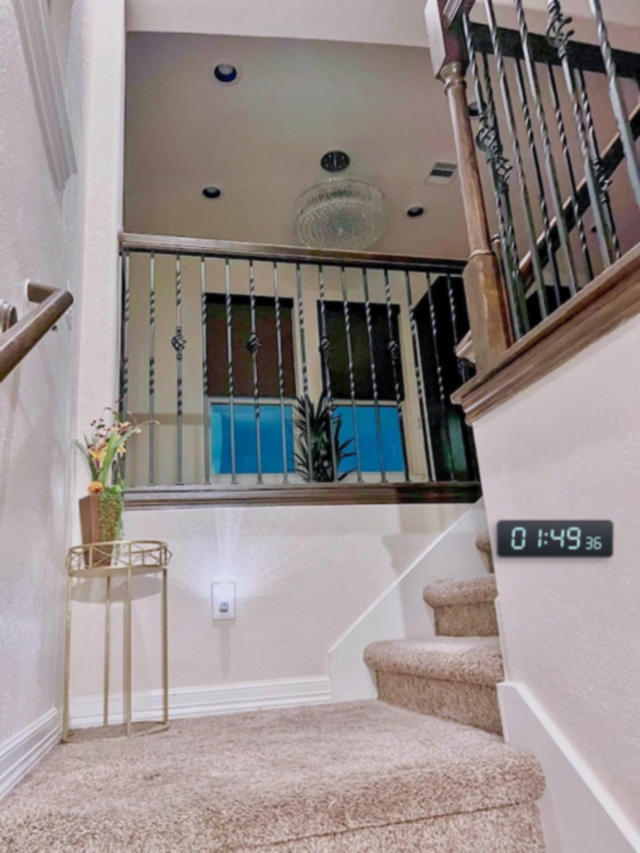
1:49:36
